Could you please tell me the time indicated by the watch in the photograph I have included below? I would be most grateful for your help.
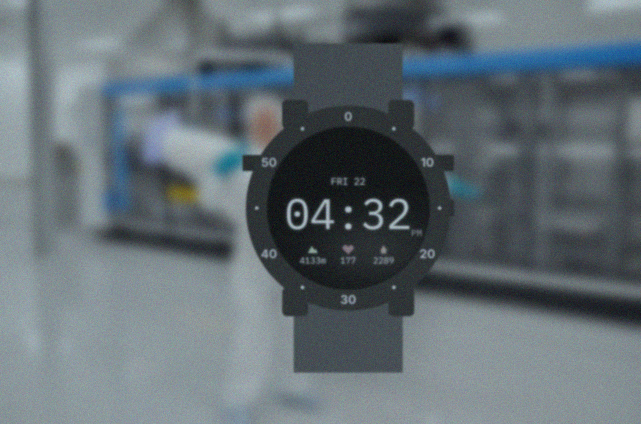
4:32
